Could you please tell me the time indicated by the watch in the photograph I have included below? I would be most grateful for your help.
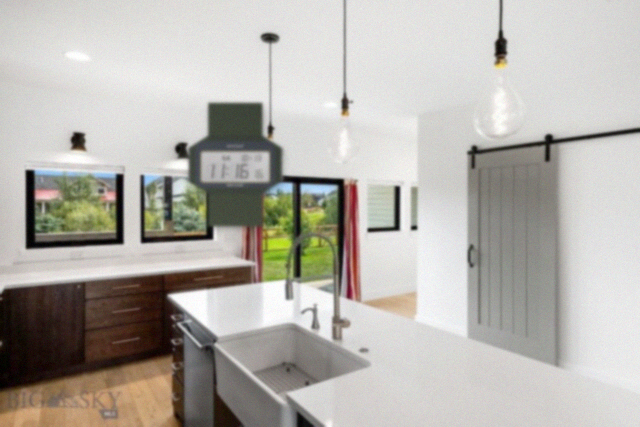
11:16
